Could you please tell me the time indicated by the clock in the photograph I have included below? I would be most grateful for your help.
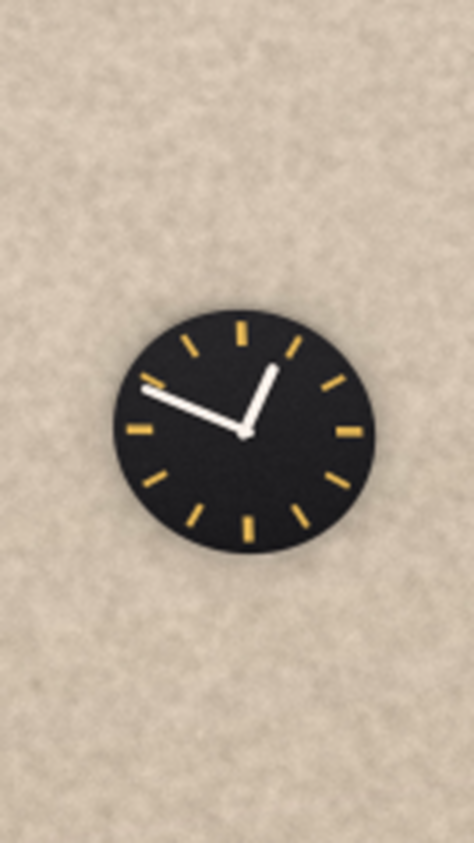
12:49
